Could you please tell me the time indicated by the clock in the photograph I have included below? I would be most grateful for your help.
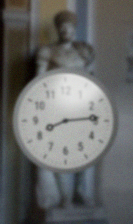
8:14
